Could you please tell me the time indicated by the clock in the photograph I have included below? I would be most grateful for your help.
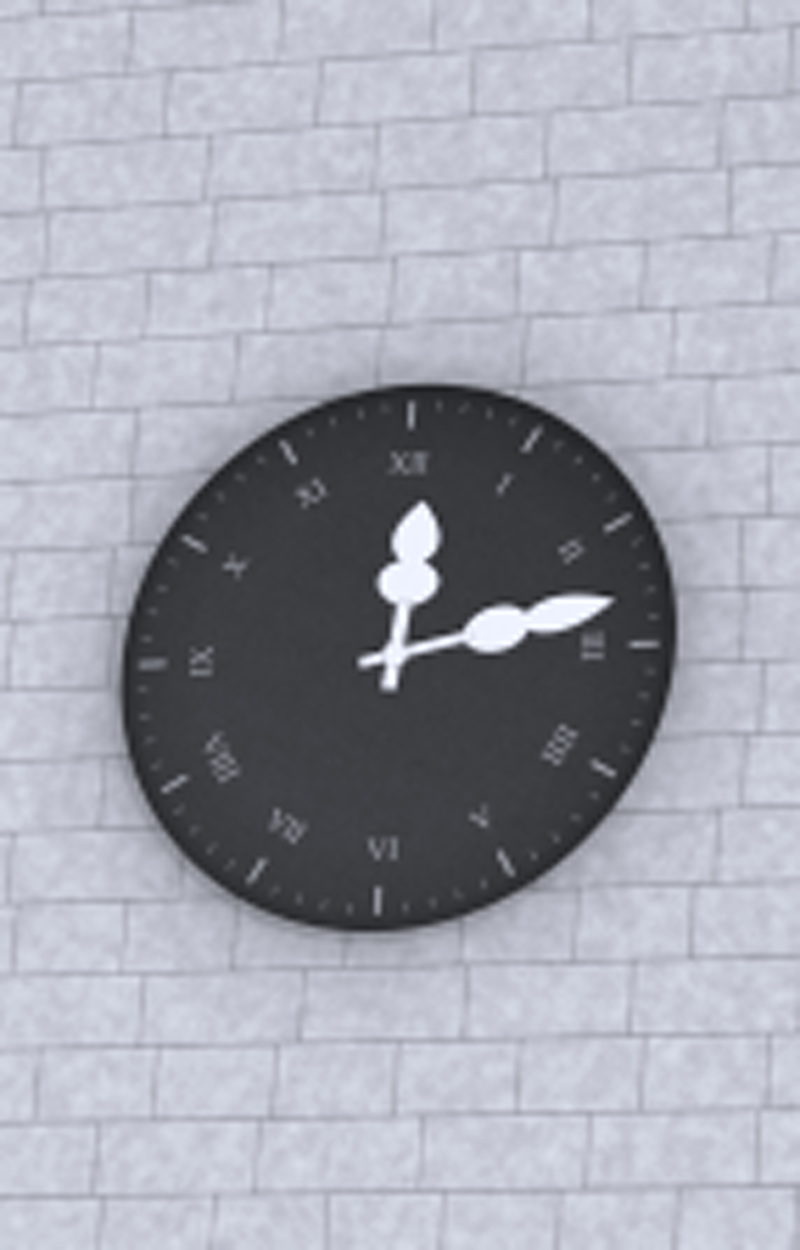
12:13
